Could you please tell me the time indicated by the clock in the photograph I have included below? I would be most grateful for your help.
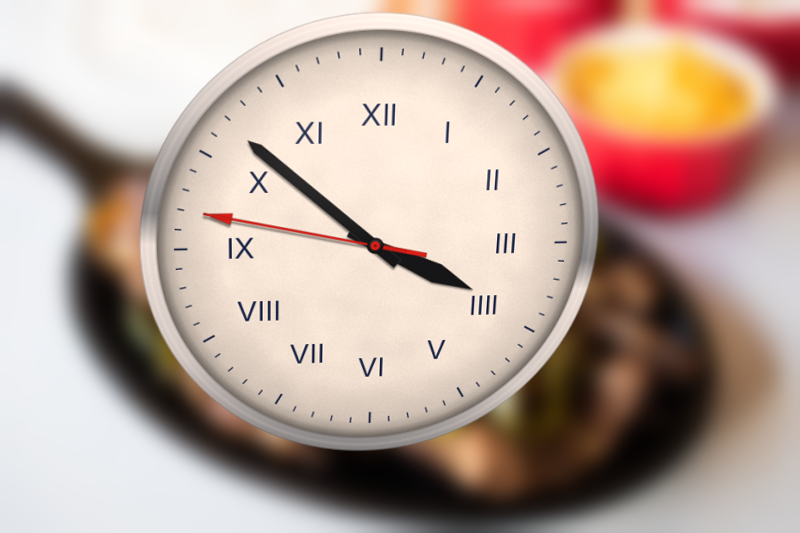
3:51:47
